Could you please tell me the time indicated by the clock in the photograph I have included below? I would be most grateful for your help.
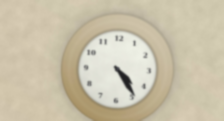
4:24
